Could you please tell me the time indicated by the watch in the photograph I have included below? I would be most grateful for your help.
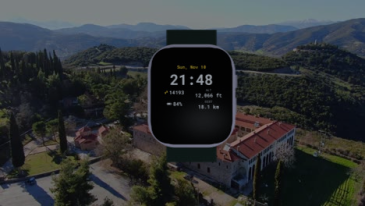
21:48
